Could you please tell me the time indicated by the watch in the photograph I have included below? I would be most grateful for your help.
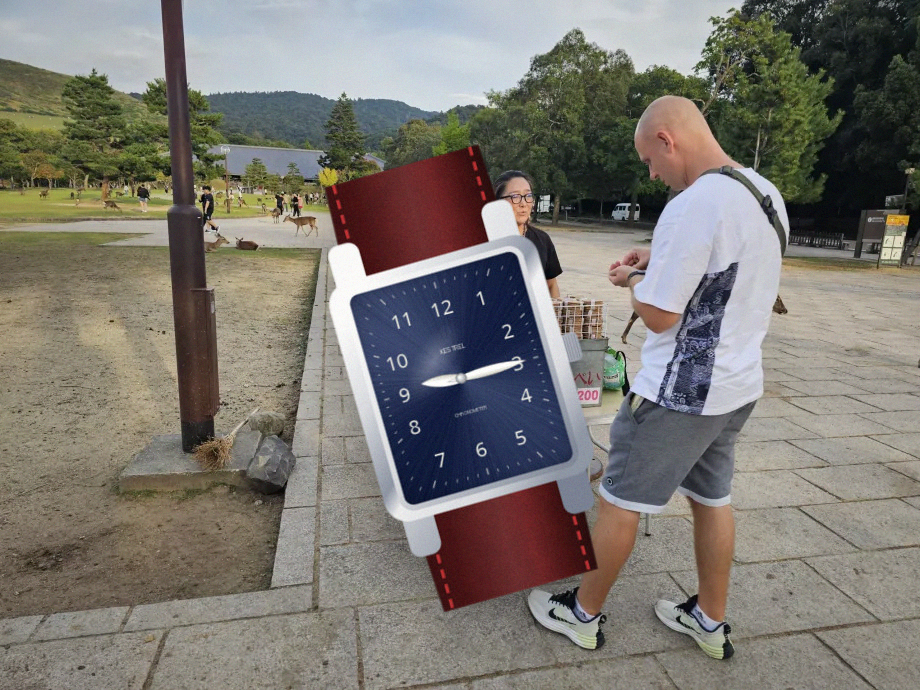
9:15
